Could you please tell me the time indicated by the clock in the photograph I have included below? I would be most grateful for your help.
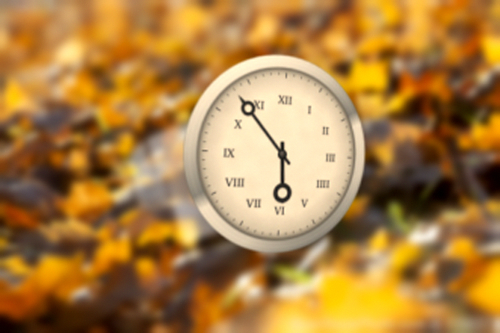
5:53
